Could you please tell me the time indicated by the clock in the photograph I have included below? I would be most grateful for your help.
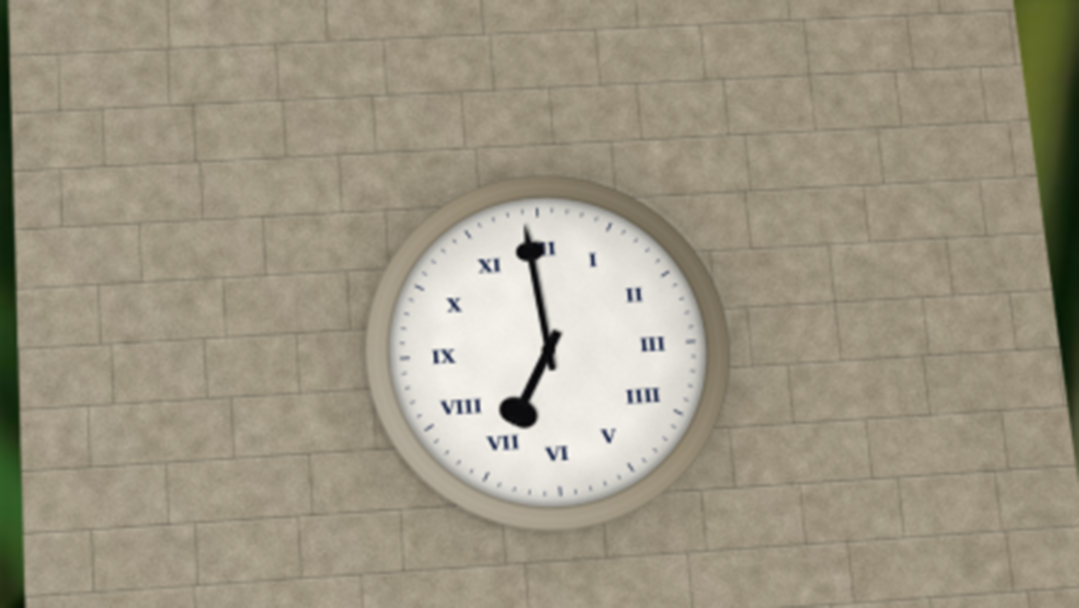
6:59
